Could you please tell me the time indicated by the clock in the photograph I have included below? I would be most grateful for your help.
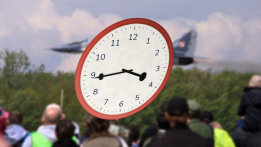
3:44
